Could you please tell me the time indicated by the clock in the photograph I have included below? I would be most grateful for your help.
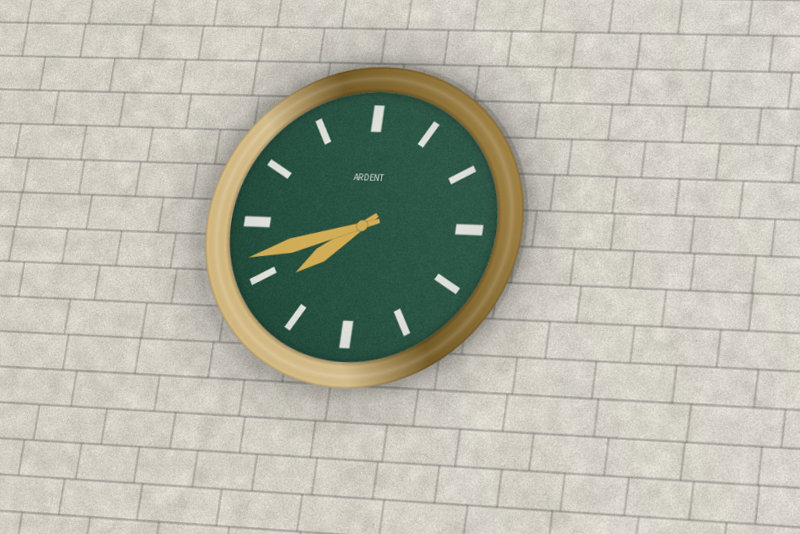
7:42
